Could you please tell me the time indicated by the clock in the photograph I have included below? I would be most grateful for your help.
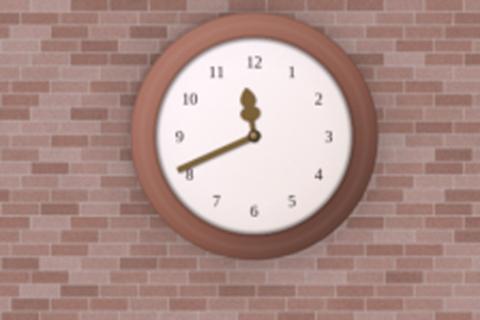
11:41
